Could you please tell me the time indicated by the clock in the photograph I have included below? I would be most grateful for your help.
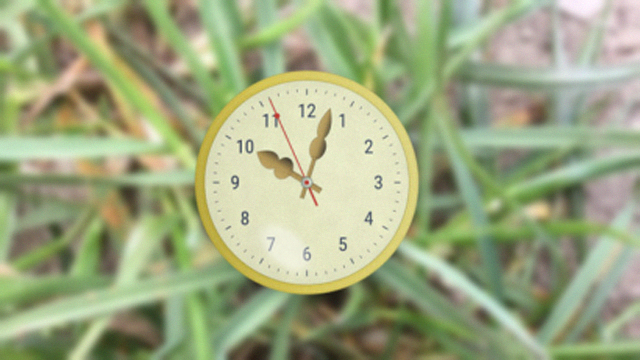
10:02:56
